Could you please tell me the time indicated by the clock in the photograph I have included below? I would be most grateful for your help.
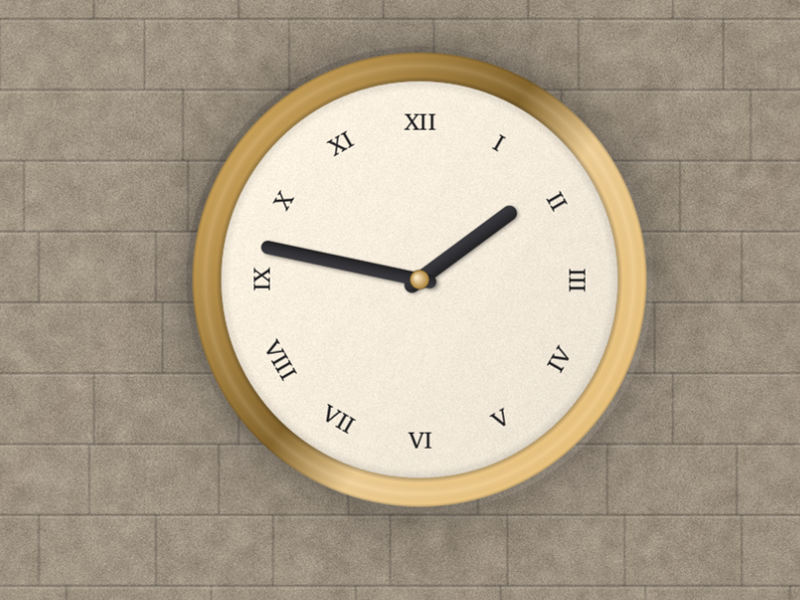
1:47
